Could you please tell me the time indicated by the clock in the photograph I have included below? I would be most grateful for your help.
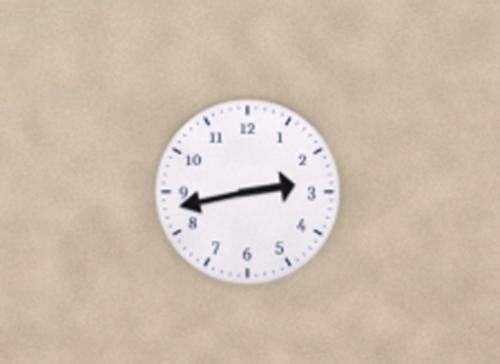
2:43
